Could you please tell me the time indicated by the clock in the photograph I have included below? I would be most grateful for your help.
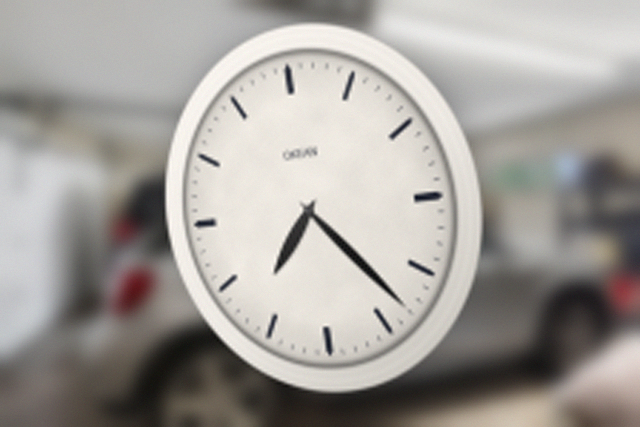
7:23
